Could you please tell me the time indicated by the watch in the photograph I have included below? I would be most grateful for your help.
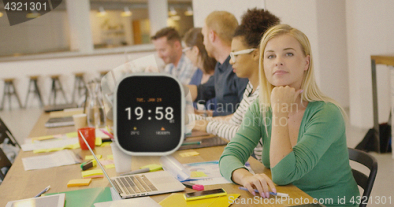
19:58
